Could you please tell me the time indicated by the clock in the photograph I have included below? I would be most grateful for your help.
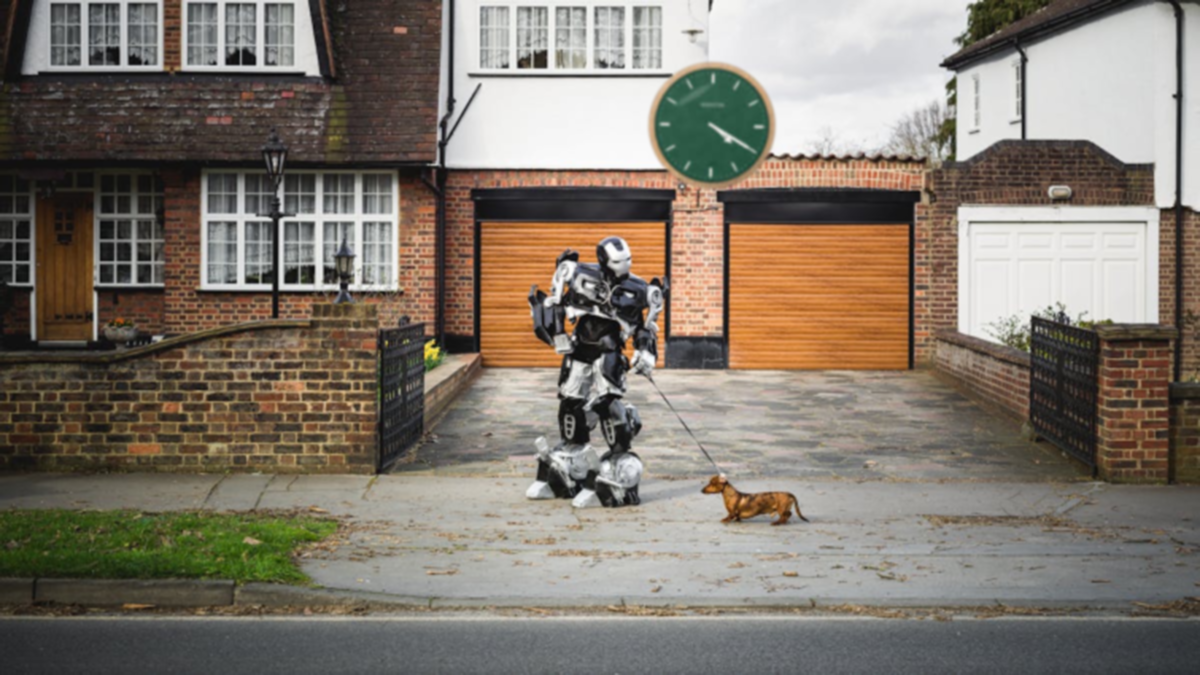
4:20
